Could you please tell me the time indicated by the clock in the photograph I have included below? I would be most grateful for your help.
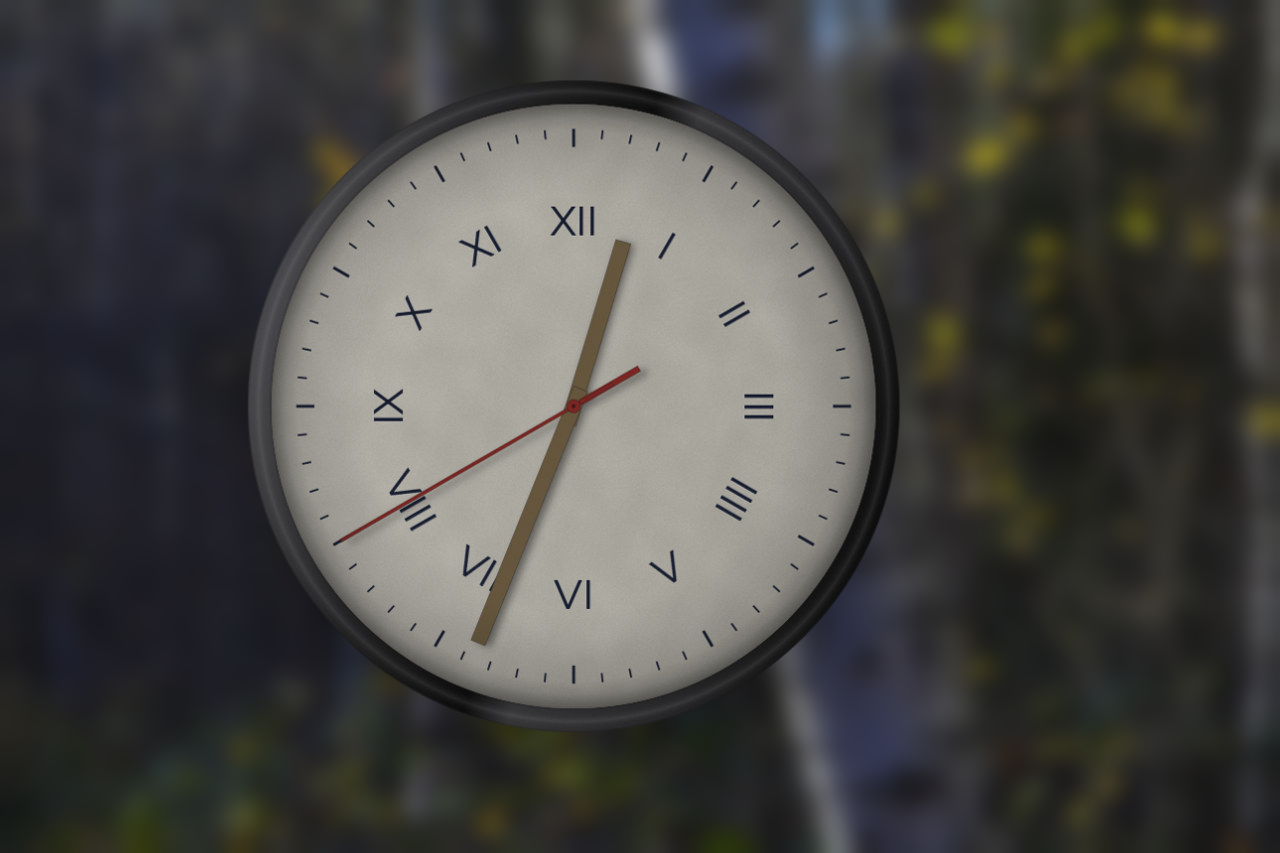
12:33:40
